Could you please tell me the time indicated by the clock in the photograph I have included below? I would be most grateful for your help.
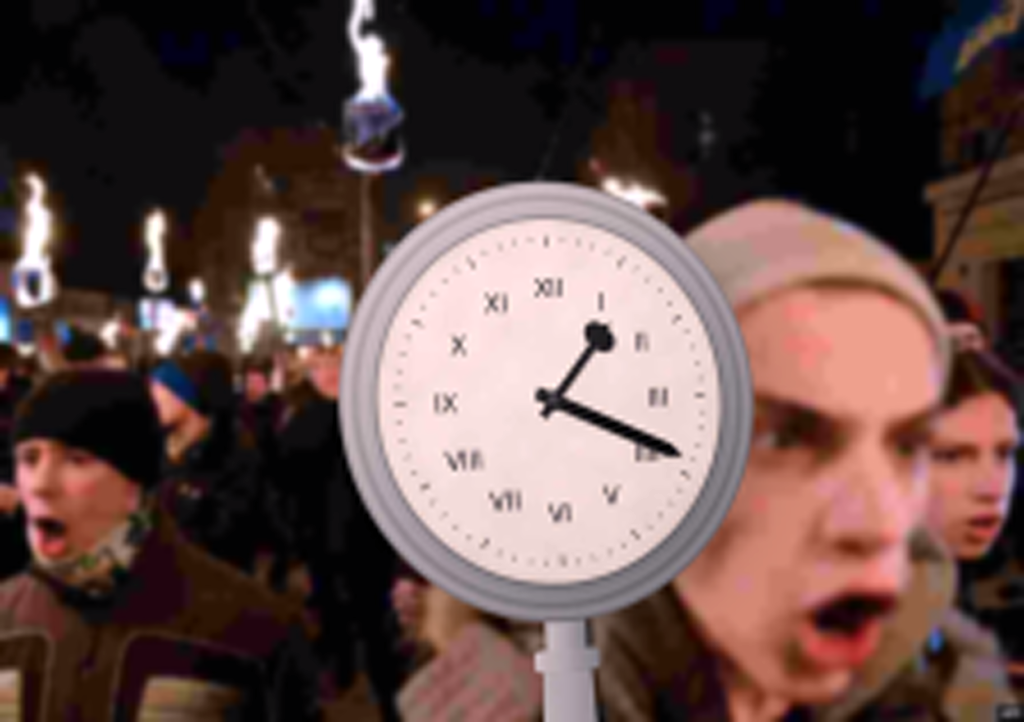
1:19
